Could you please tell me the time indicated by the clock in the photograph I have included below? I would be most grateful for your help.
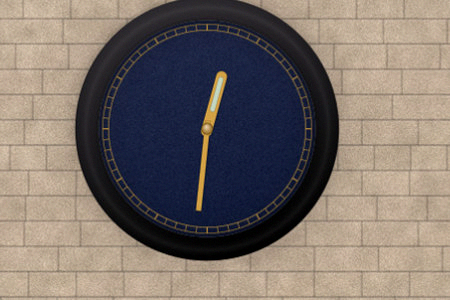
12:31
